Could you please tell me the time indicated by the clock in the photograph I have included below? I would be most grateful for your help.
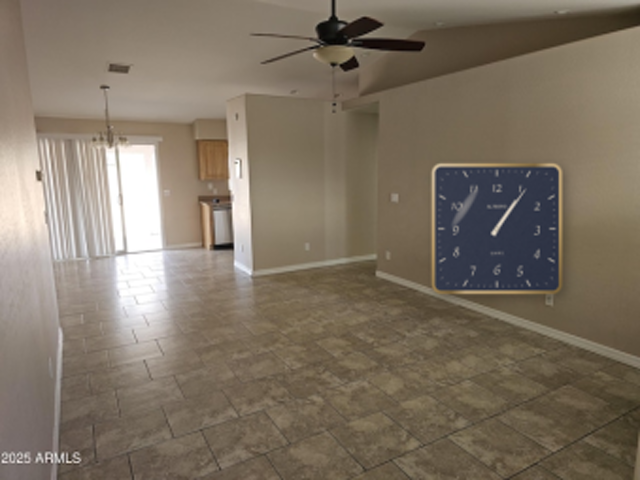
1:06
